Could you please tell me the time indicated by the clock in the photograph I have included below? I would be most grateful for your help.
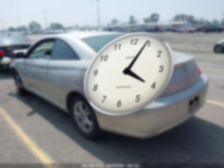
4:04
